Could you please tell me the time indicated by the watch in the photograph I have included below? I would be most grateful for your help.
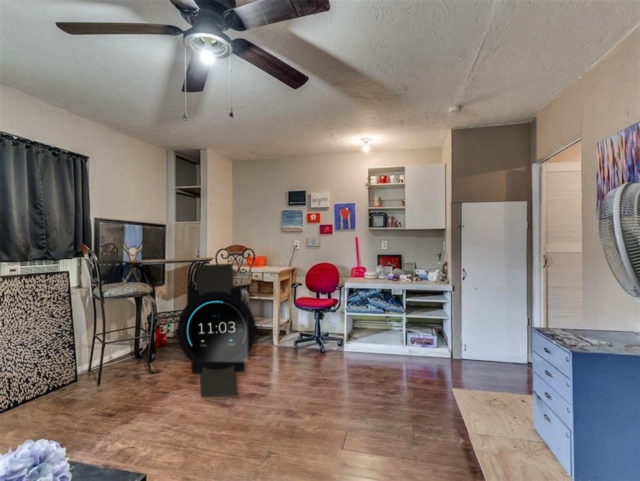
11:03
